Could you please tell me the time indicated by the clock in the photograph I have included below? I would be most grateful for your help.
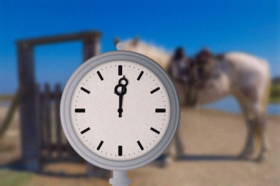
12:01
